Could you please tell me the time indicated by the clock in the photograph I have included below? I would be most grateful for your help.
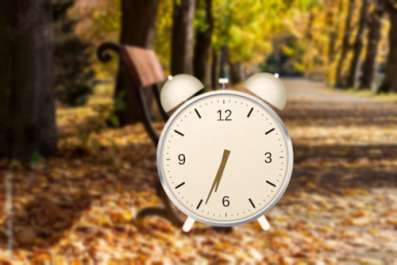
6:34
